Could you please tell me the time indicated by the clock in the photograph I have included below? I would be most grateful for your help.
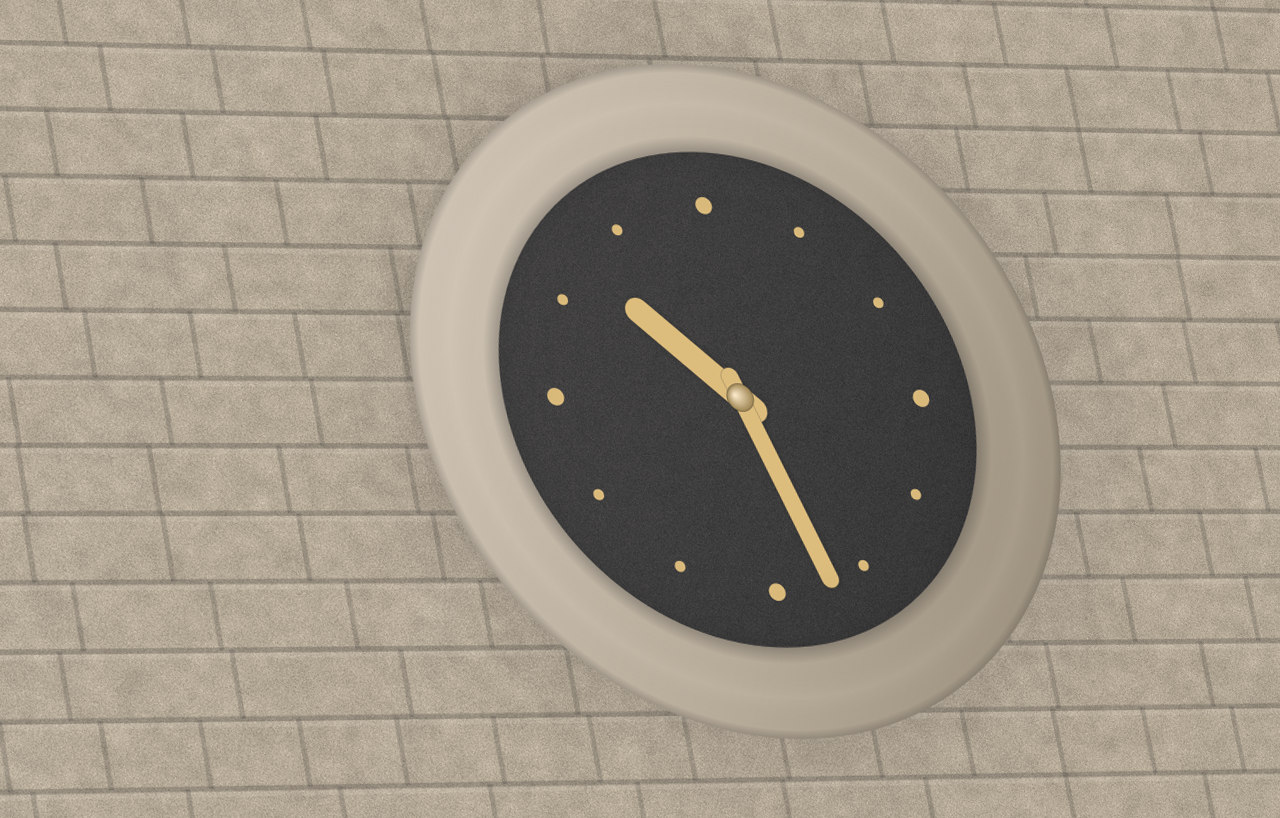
10:27
